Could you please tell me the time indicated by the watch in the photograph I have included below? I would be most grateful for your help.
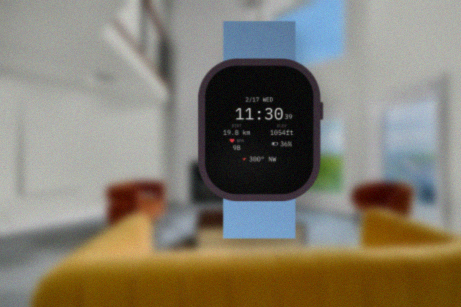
11:30
